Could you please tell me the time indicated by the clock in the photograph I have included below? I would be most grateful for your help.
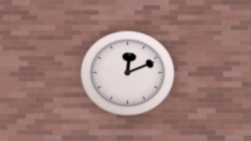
12:11
